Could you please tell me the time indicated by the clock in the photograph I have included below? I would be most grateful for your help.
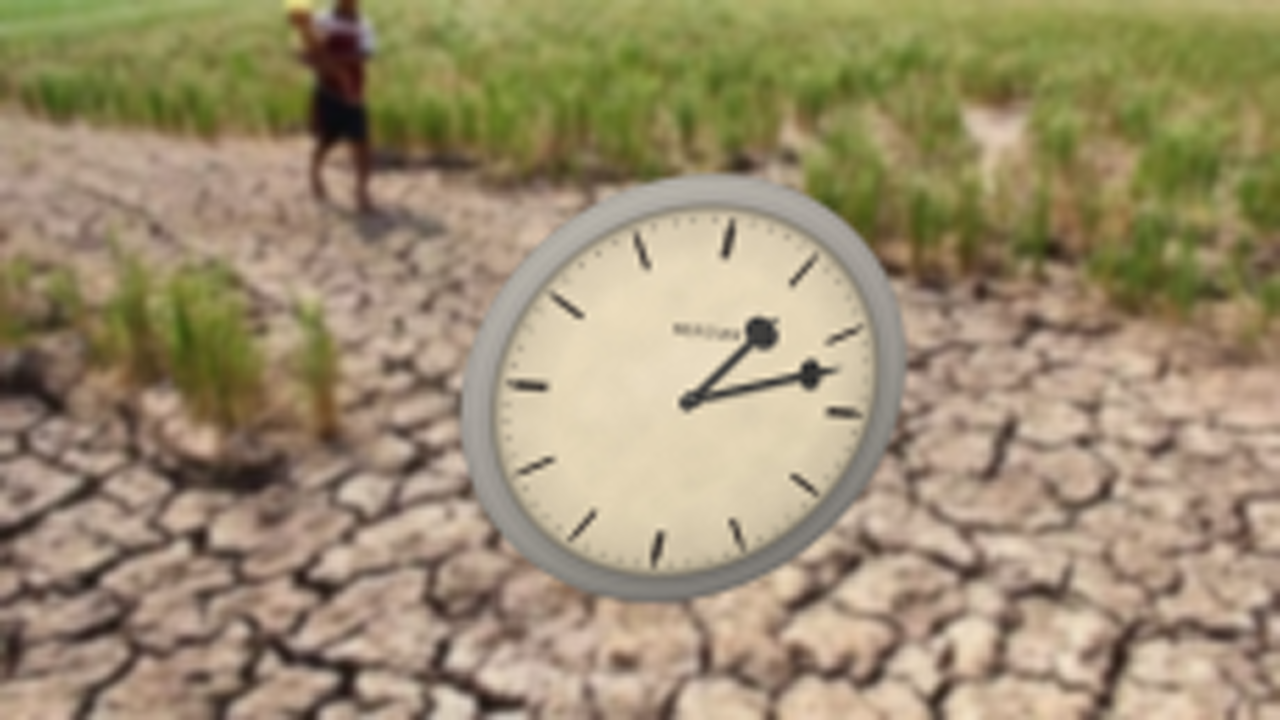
1:12
